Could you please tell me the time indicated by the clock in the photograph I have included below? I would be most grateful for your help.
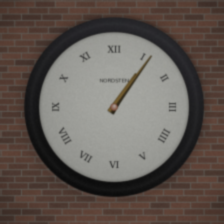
1:06
